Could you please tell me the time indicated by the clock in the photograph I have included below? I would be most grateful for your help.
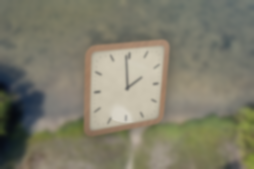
1:59
